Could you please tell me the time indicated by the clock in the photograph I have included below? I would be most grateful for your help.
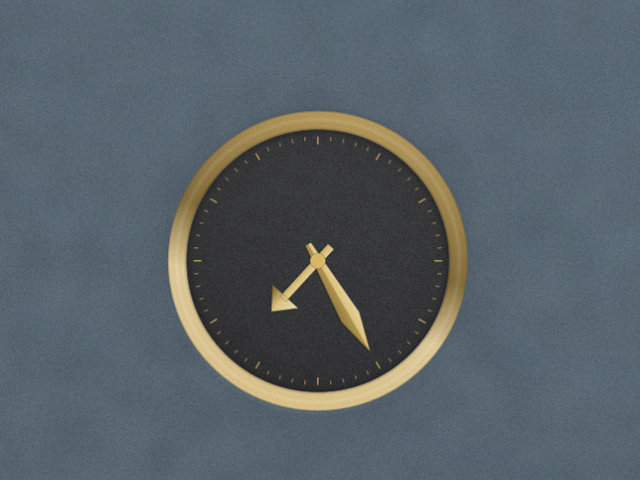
7:25
